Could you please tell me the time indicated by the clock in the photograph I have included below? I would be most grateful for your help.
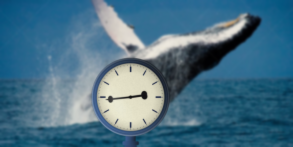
2:44
